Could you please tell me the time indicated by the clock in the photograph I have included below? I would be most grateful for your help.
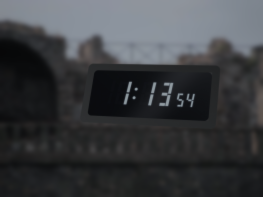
1:13:54
